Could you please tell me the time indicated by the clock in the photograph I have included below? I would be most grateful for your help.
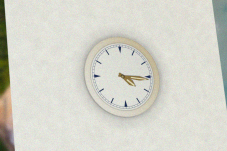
4:16
